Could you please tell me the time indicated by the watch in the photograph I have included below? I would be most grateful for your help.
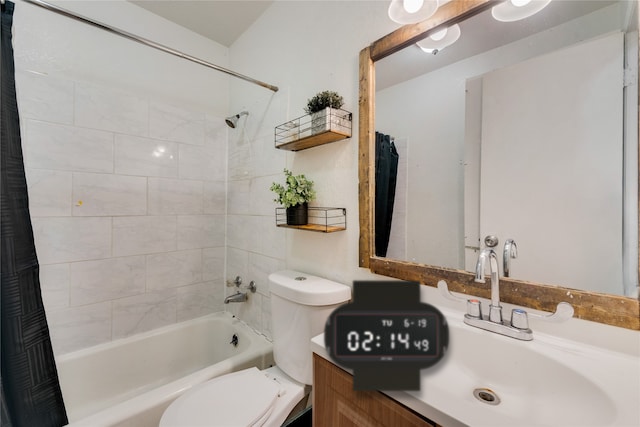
2:14:49
